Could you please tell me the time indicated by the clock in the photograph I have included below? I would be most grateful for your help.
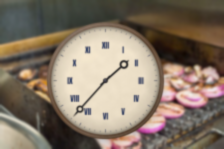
1:37
